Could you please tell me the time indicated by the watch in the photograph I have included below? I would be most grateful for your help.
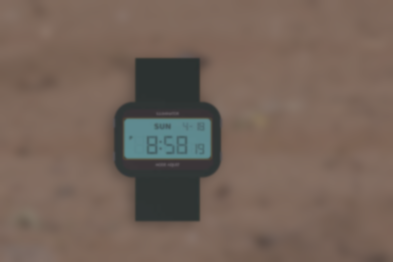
8:58
